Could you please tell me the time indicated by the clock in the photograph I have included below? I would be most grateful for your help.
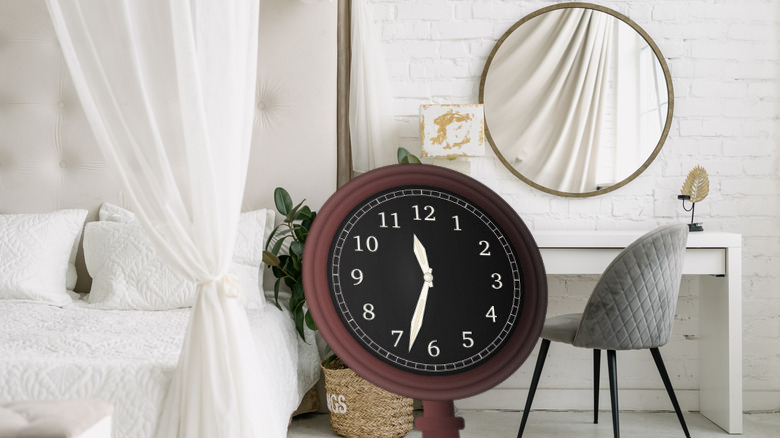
11:33
